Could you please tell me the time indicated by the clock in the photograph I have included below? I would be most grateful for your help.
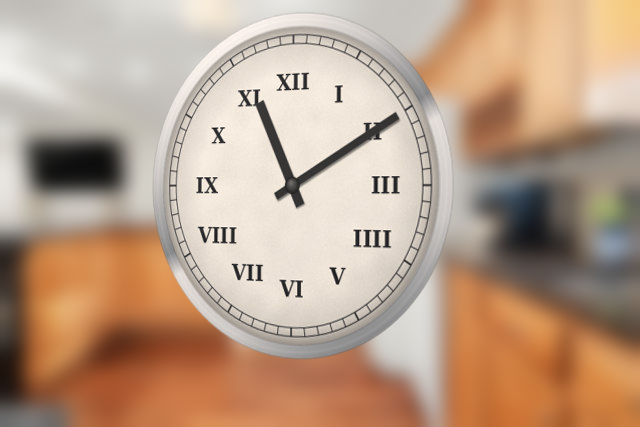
11:10
